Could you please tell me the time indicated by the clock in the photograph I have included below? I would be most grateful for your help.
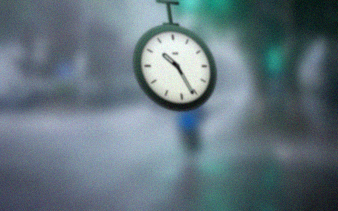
10:26
